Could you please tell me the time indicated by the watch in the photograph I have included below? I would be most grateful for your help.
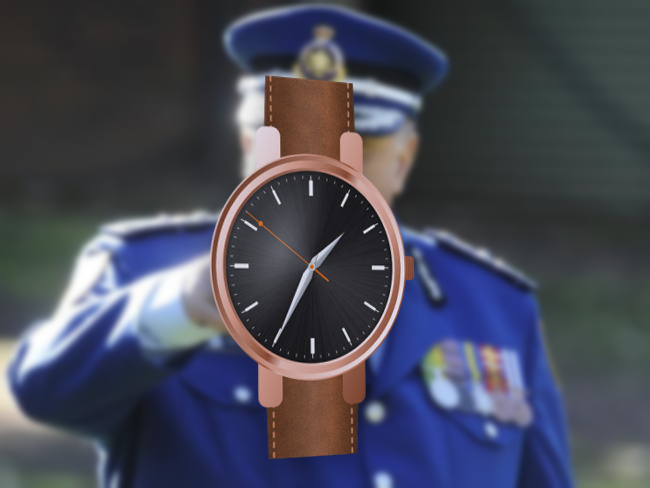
1:34:51
